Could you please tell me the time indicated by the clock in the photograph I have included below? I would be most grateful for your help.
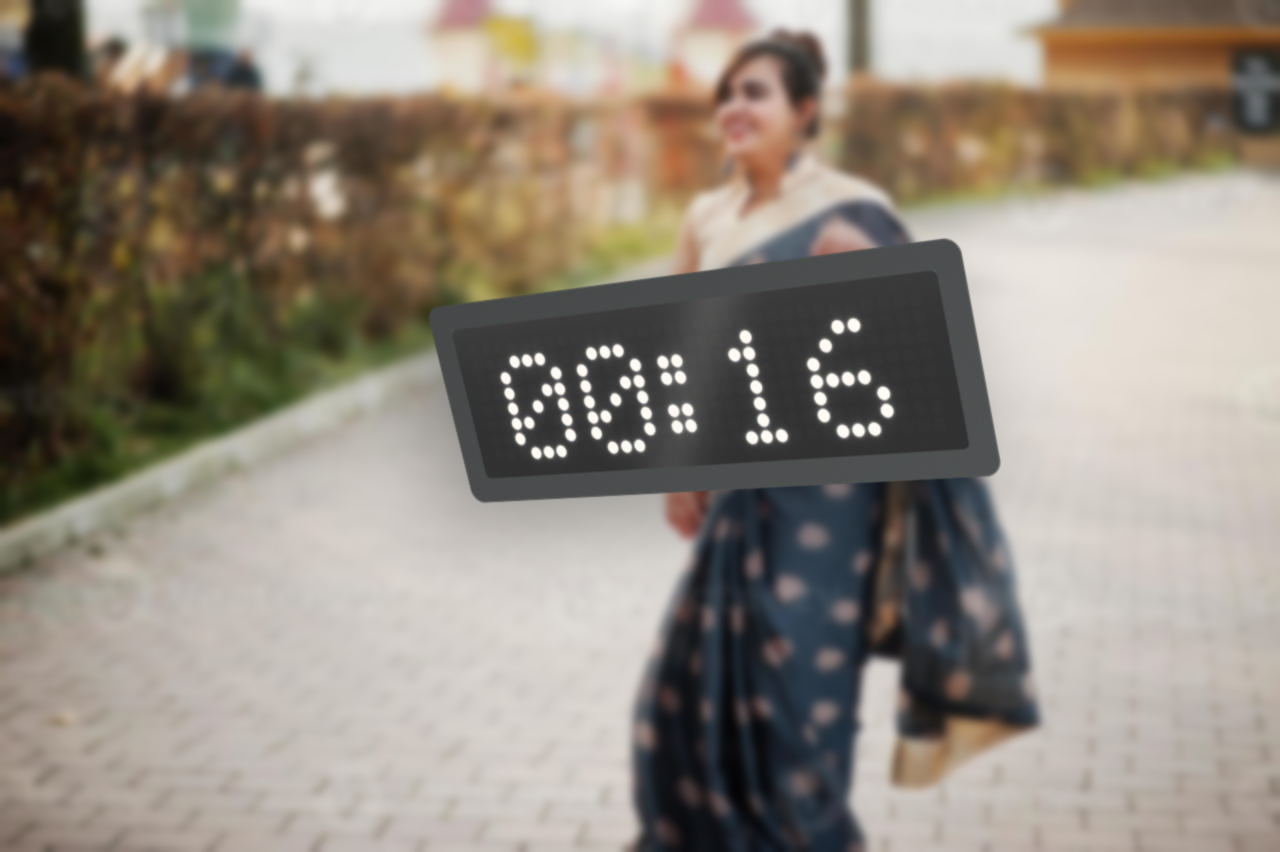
0:16
